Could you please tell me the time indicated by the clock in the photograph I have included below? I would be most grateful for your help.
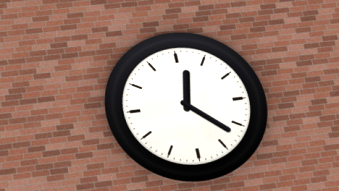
12:22
